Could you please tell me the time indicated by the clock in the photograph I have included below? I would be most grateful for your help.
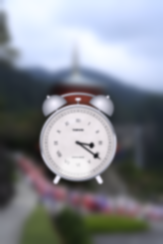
3:21
